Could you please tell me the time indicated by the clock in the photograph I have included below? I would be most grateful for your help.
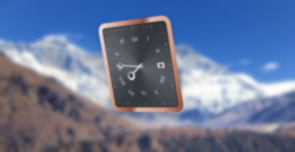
7:46
